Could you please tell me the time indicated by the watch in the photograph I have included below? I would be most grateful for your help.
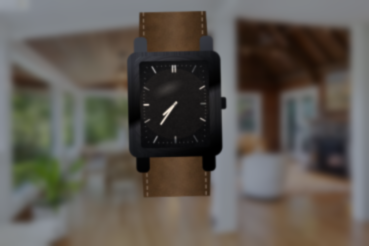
7:36
